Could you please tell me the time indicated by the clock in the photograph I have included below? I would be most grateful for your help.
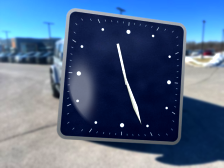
11:26
